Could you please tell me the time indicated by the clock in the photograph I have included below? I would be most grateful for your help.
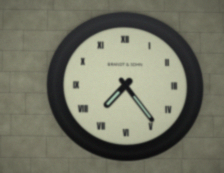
7:24
